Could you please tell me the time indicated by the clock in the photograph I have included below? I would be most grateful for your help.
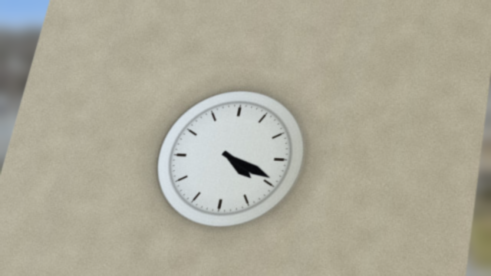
4:19
